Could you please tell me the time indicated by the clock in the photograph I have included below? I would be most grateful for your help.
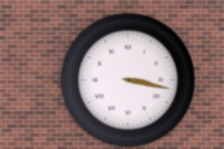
3:17
